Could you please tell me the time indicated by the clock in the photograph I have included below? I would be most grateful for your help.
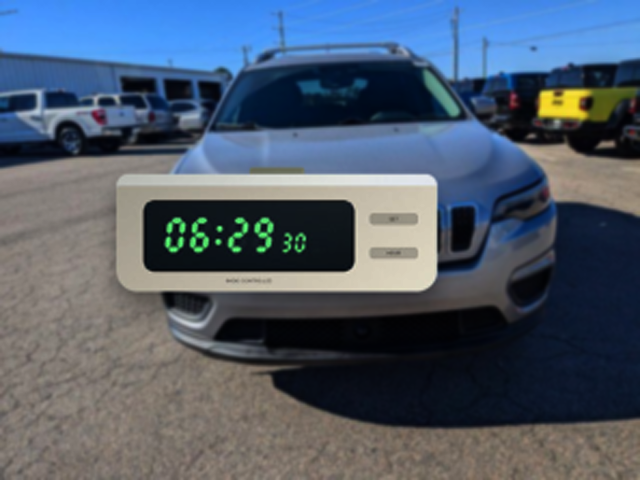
6:29:30
